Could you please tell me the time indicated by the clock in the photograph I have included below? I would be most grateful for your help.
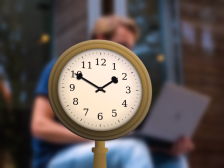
1:50
